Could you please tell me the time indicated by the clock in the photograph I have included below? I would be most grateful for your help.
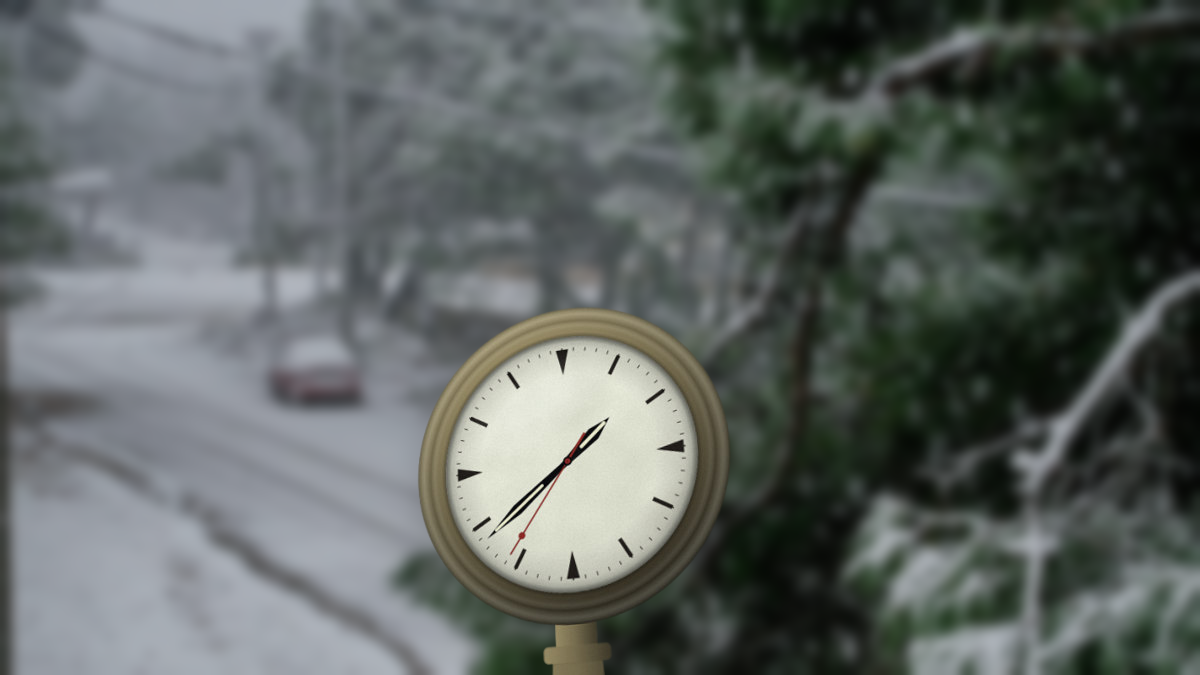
1:38:36
